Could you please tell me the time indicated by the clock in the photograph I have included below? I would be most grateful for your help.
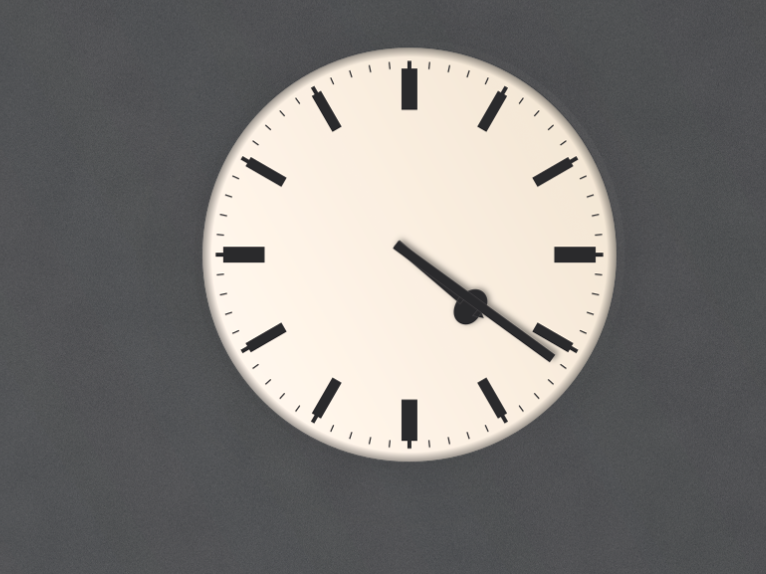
4:21
